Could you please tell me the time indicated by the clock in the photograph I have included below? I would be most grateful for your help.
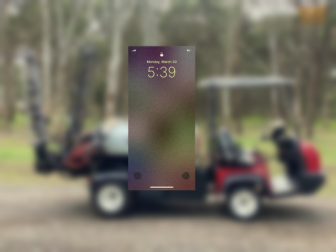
5:39
